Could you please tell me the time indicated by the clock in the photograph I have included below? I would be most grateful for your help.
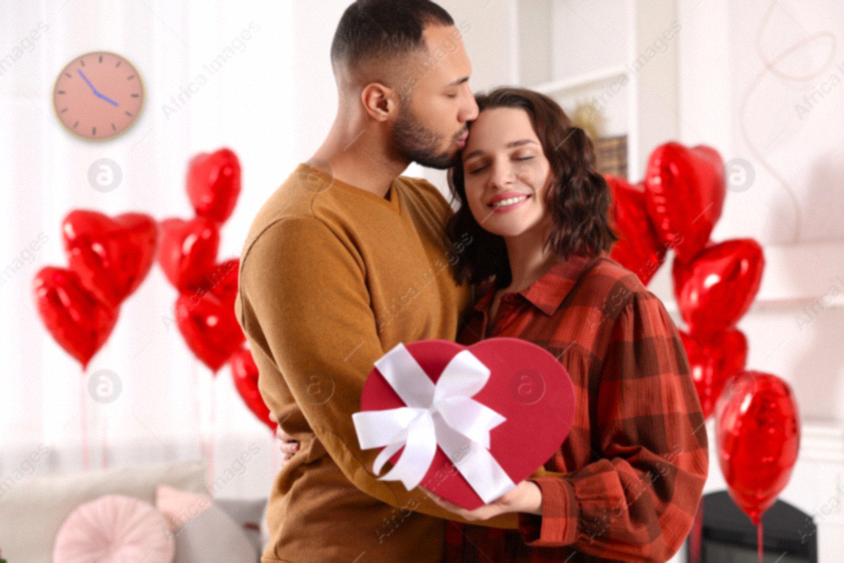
3:53
